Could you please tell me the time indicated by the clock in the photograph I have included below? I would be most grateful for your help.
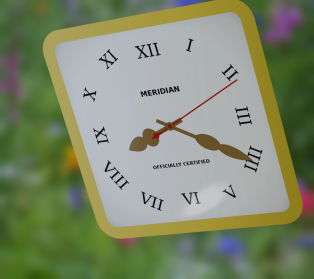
8:20:11
